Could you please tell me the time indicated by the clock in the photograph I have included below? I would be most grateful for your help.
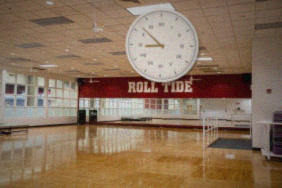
8:52
